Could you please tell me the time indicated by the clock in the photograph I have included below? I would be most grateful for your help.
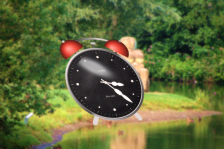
3:23
